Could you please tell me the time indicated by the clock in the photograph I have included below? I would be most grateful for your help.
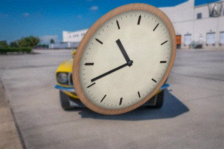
10:41
